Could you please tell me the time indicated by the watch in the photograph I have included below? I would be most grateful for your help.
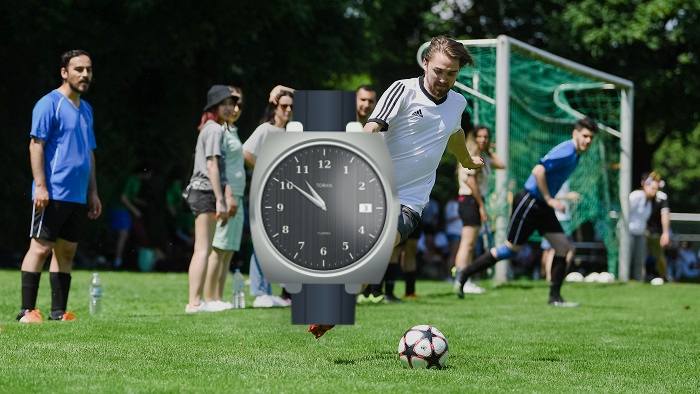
10:51
